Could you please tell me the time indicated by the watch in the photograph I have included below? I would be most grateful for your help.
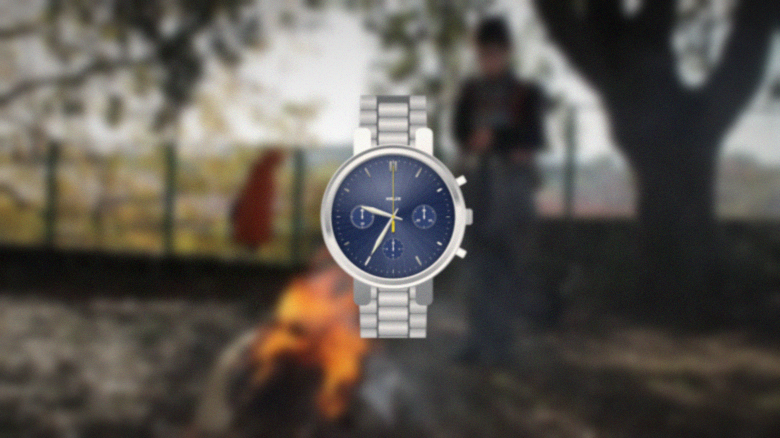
9:35
